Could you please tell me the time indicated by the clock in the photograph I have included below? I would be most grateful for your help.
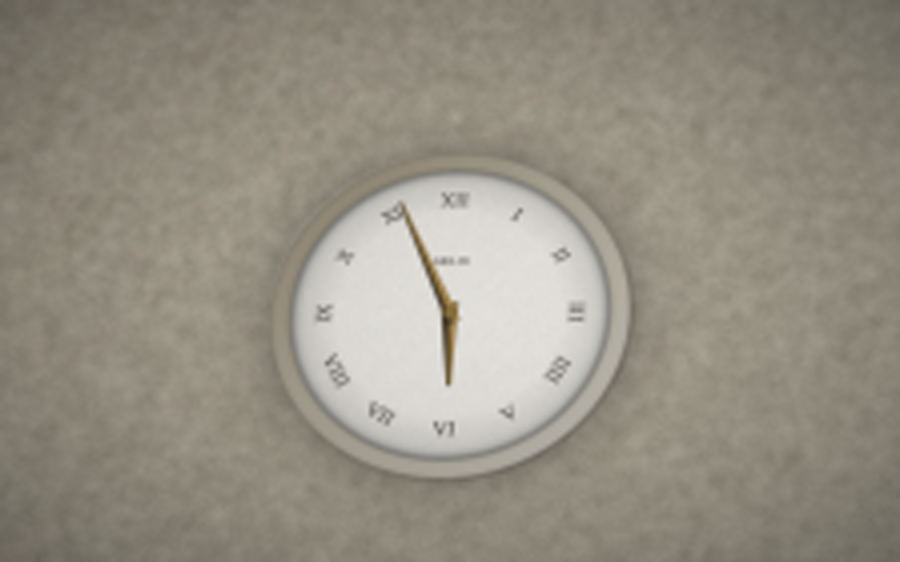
5:56
